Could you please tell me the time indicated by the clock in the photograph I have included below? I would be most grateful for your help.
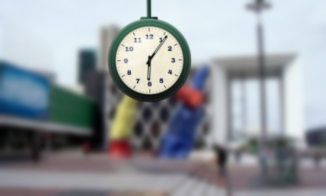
6:06
